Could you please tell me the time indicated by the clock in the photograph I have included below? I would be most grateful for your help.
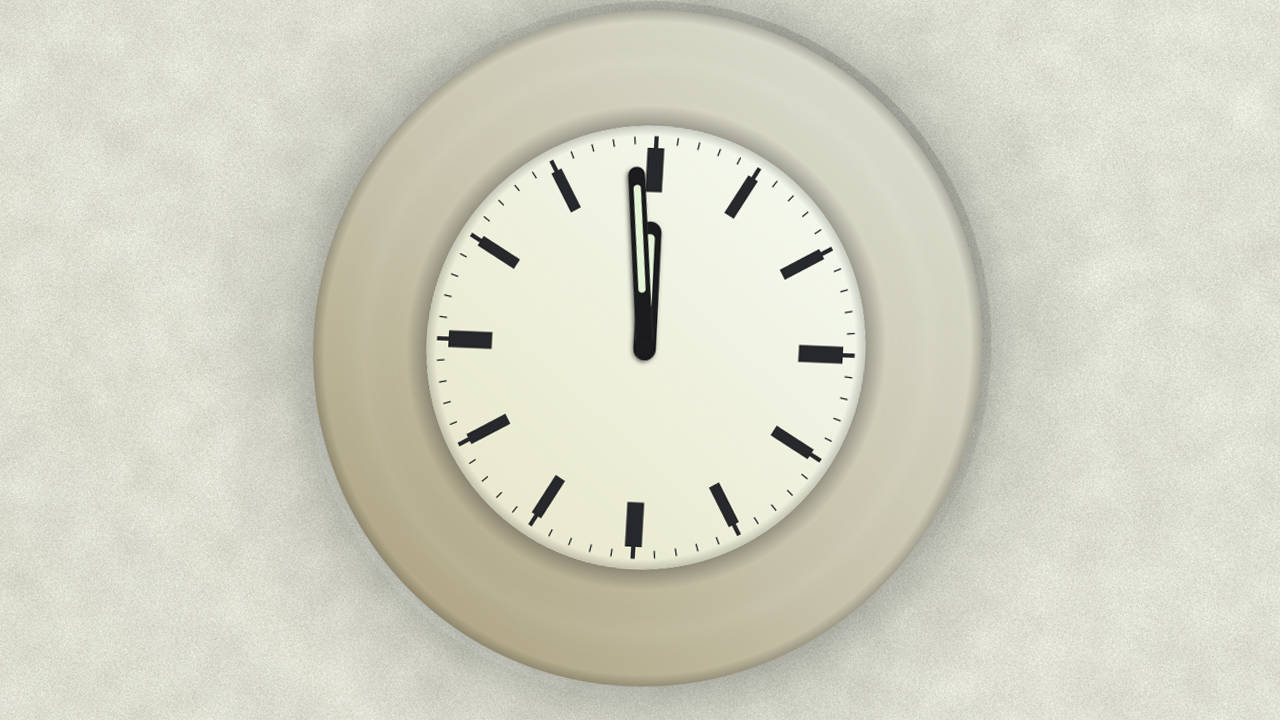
11:59
